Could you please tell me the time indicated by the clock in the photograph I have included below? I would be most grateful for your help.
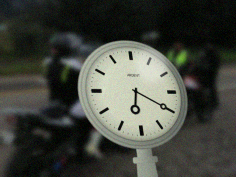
6:20
